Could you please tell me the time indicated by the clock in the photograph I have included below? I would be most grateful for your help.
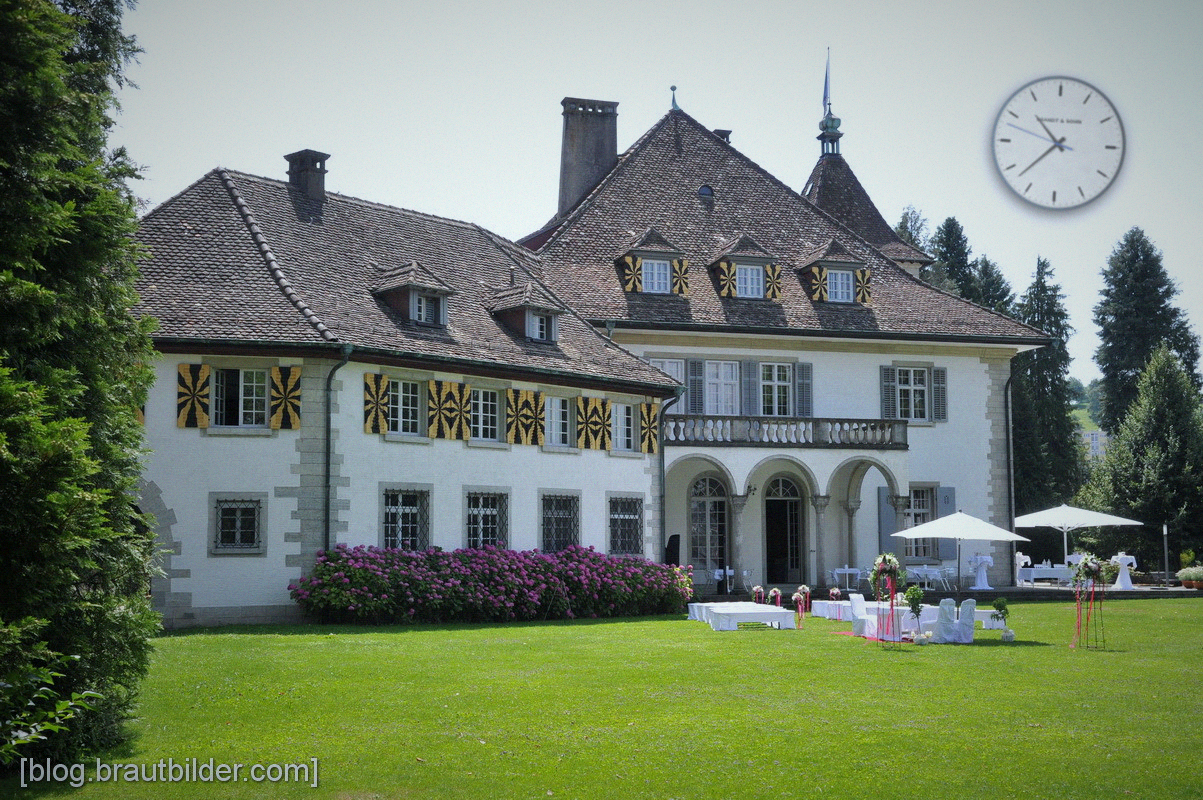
10:37:48
